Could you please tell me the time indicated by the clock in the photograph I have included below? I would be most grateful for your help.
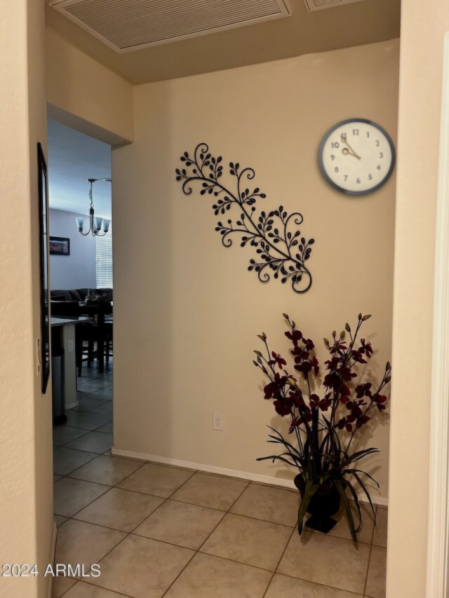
9:54
